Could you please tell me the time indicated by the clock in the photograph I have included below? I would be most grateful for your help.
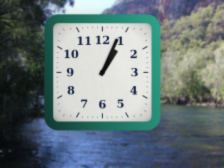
1:04
